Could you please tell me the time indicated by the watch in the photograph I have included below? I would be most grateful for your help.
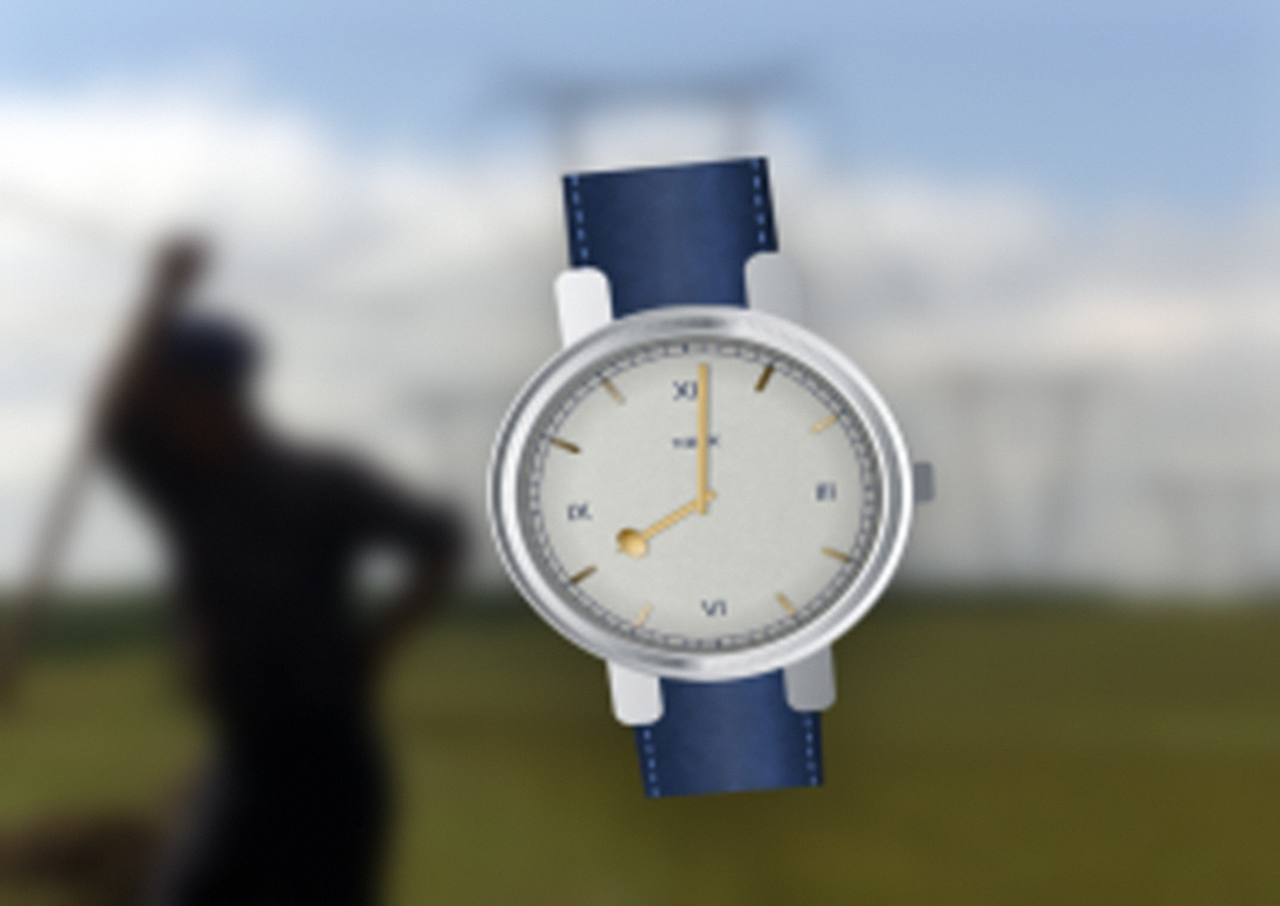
8:01
